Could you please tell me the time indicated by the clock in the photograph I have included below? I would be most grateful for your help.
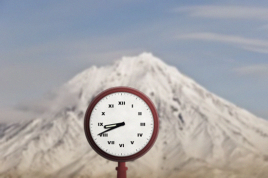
8:41
